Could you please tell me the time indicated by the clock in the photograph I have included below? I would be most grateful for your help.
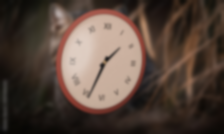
1:34
